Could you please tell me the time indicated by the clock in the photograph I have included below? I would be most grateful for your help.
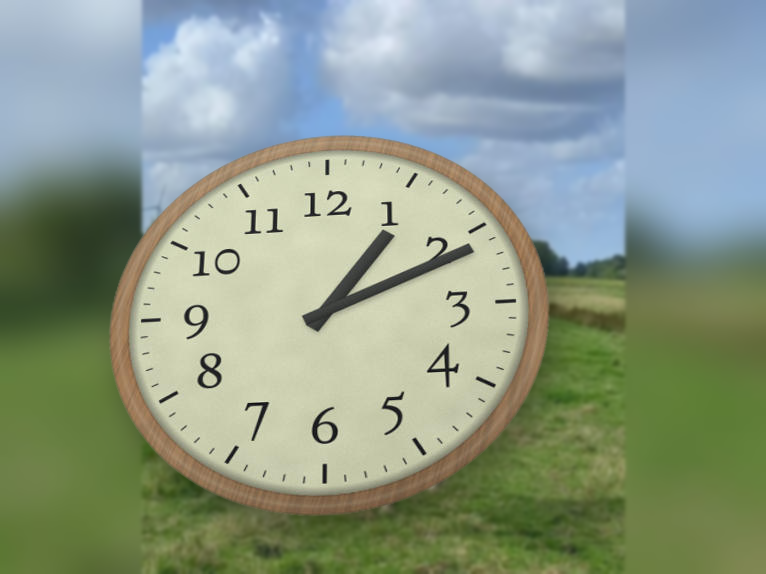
1:11
